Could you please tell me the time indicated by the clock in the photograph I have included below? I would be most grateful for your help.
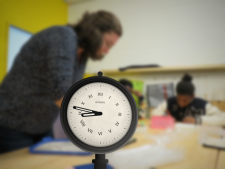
8:47
